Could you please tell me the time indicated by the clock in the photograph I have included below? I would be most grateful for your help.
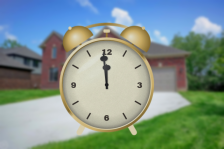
11:59
